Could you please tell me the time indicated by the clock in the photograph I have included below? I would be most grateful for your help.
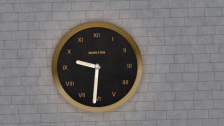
9:31
